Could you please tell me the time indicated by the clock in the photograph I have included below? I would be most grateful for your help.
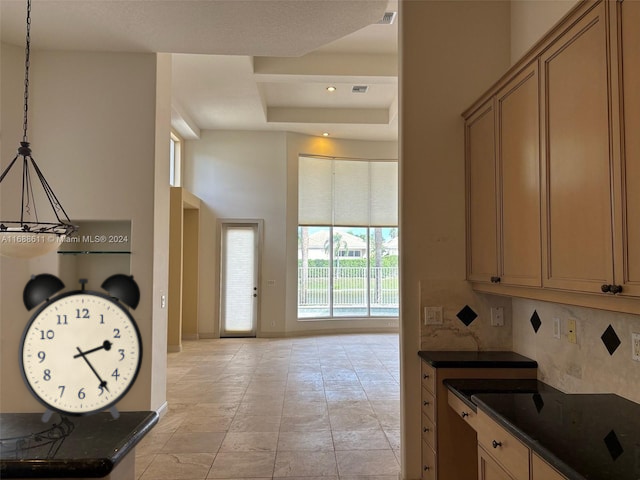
2:24
